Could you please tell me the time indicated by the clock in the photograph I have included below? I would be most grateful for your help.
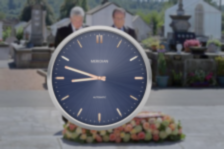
8:48
